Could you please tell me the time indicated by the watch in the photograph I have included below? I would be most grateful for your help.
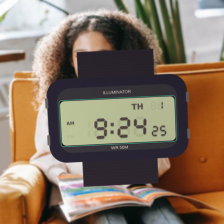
9:24:25
